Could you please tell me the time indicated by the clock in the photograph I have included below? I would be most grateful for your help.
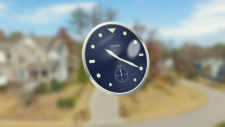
10:20
